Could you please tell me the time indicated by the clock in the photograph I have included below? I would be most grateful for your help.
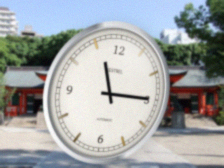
11:15
